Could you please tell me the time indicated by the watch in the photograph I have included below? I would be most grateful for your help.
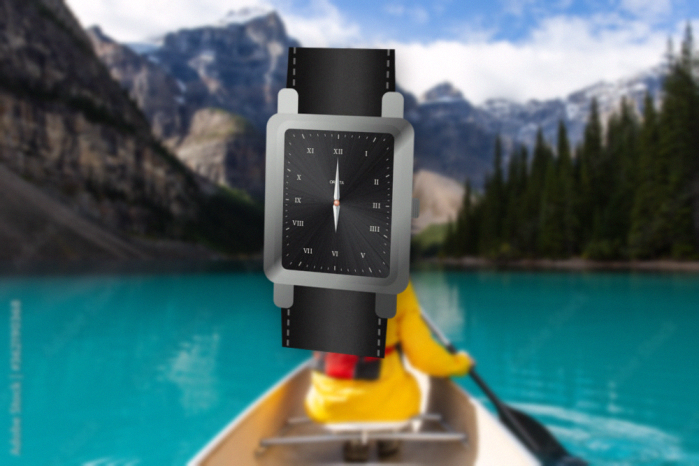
6:00
